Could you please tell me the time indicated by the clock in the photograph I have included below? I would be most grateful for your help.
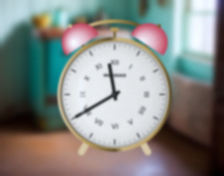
11:40
